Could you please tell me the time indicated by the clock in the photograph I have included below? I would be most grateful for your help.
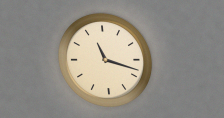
11:18
